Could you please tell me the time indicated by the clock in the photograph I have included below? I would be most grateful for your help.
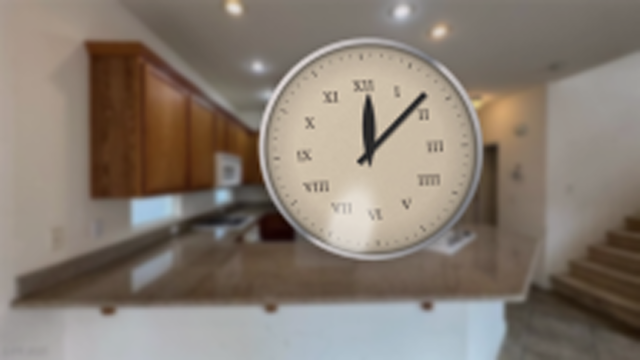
12:08
